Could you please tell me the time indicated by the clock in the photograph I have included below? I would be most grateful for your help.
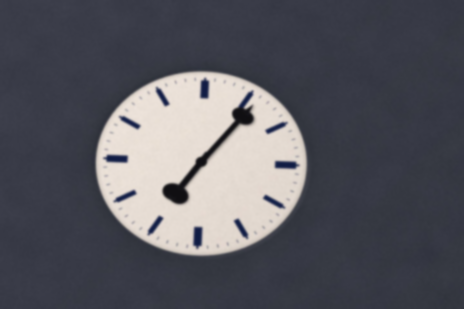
7:06
